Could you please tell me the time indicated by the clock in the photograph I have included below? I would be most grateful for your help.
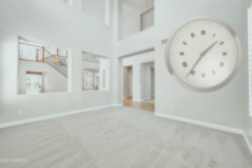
1:36
